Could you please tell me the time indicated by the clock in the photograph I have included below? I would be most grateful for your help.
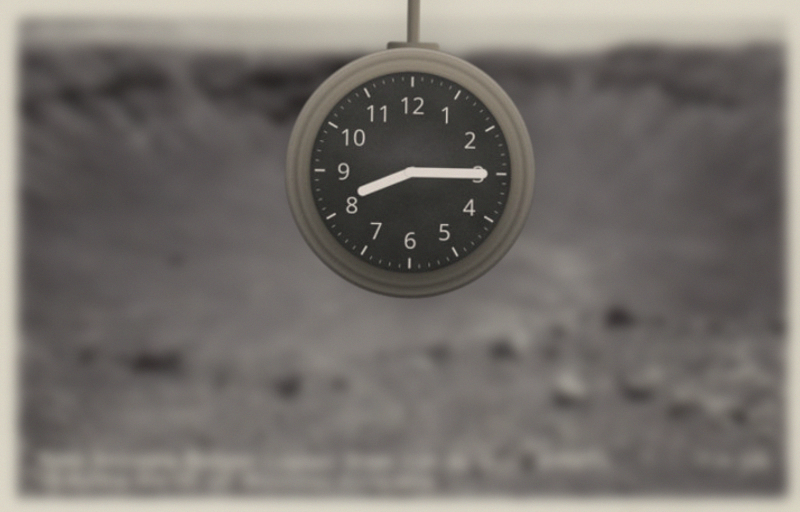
8:15
